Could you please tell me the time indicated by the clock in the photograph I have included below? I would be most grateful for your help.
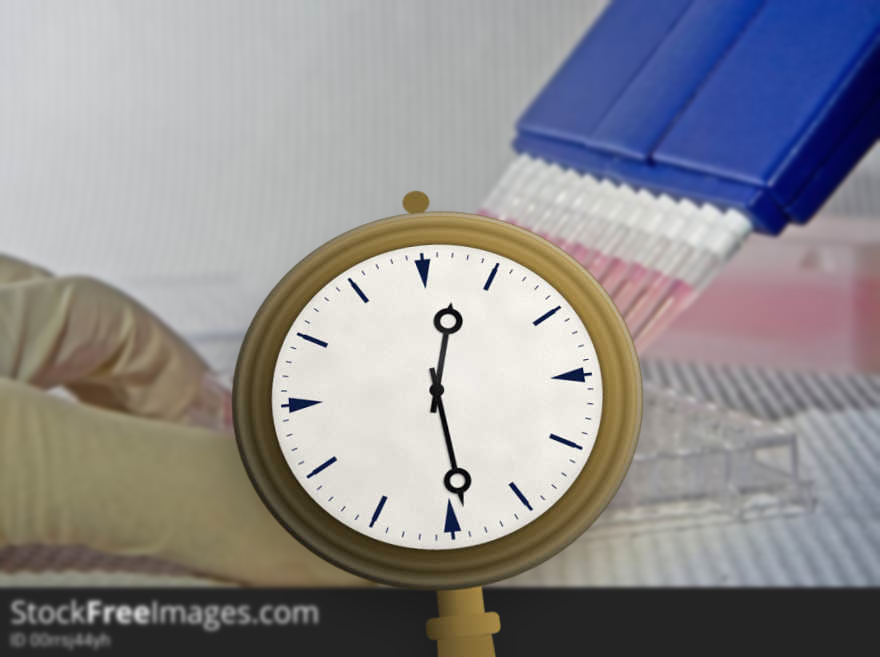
12:29
